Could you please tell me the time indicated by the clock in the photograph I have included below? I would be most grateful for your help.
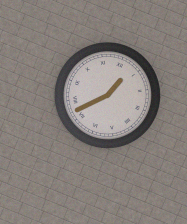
12:37
